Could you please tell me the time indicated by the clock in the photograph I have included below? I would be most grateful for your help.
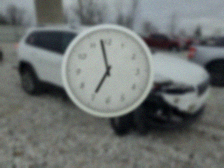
6:58
